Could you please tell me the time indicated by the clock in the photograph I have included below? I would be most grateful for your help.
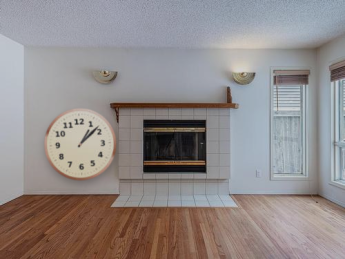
1:08
